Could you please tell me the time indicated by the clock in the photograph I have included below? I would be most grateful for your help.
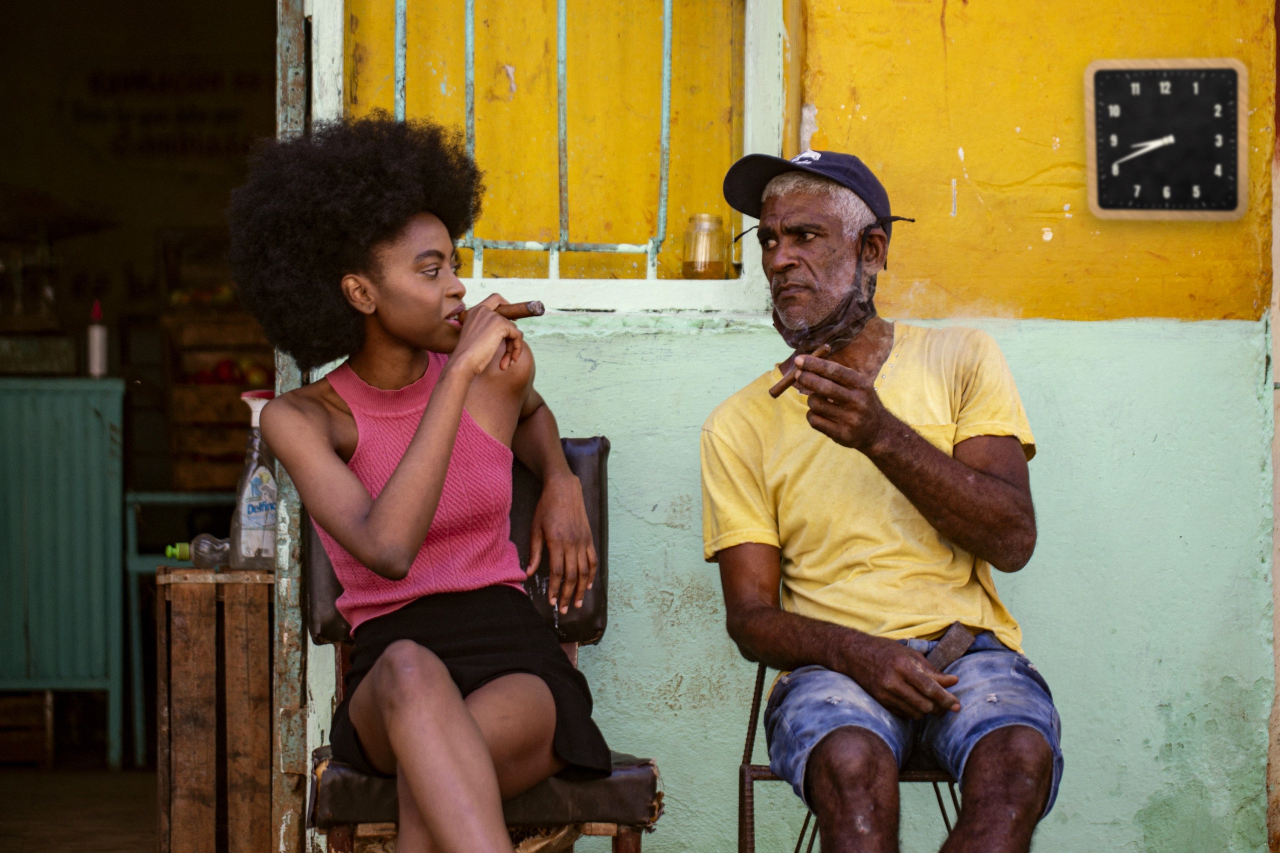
8:41
